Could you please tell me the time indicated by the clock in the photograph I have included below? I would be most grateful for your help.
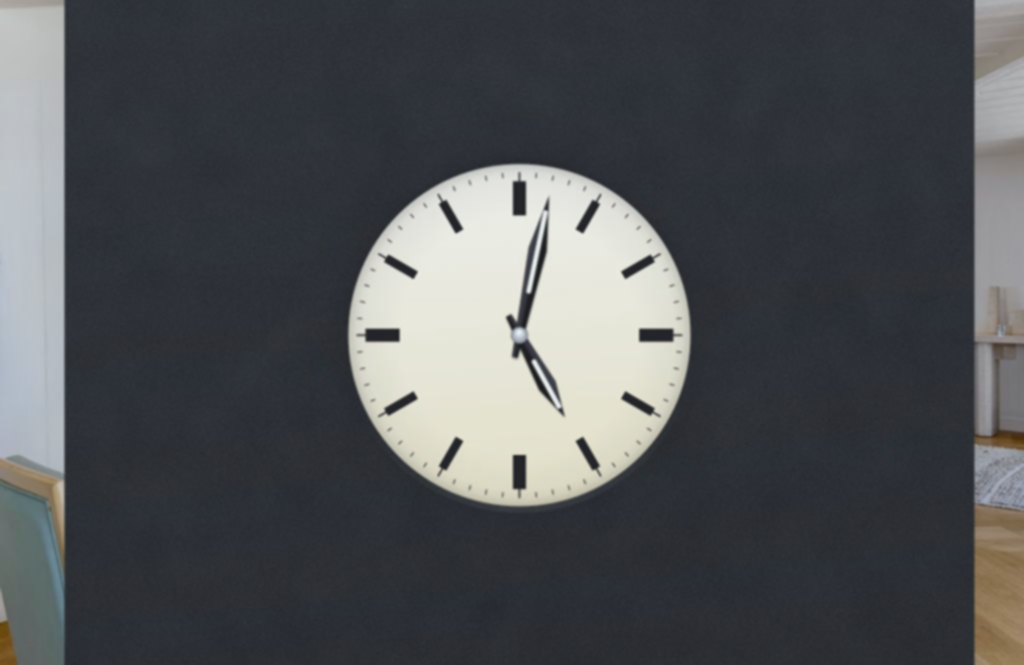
5:02
